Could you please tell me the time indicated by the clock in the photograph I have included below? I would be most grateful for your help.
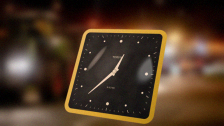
12:37
